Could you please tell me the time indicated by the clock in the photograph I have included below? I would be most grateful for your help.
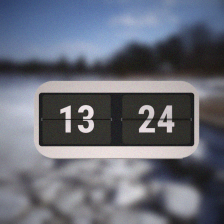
13:24
